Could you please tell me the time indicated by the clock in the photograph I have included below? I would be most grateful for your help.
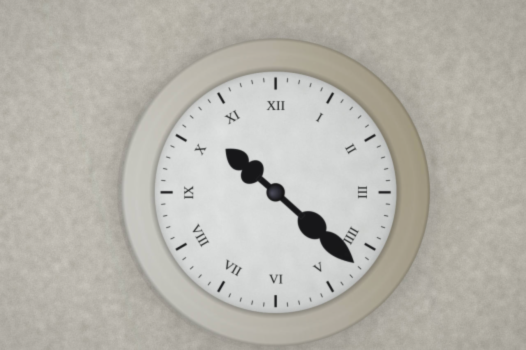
10:22
